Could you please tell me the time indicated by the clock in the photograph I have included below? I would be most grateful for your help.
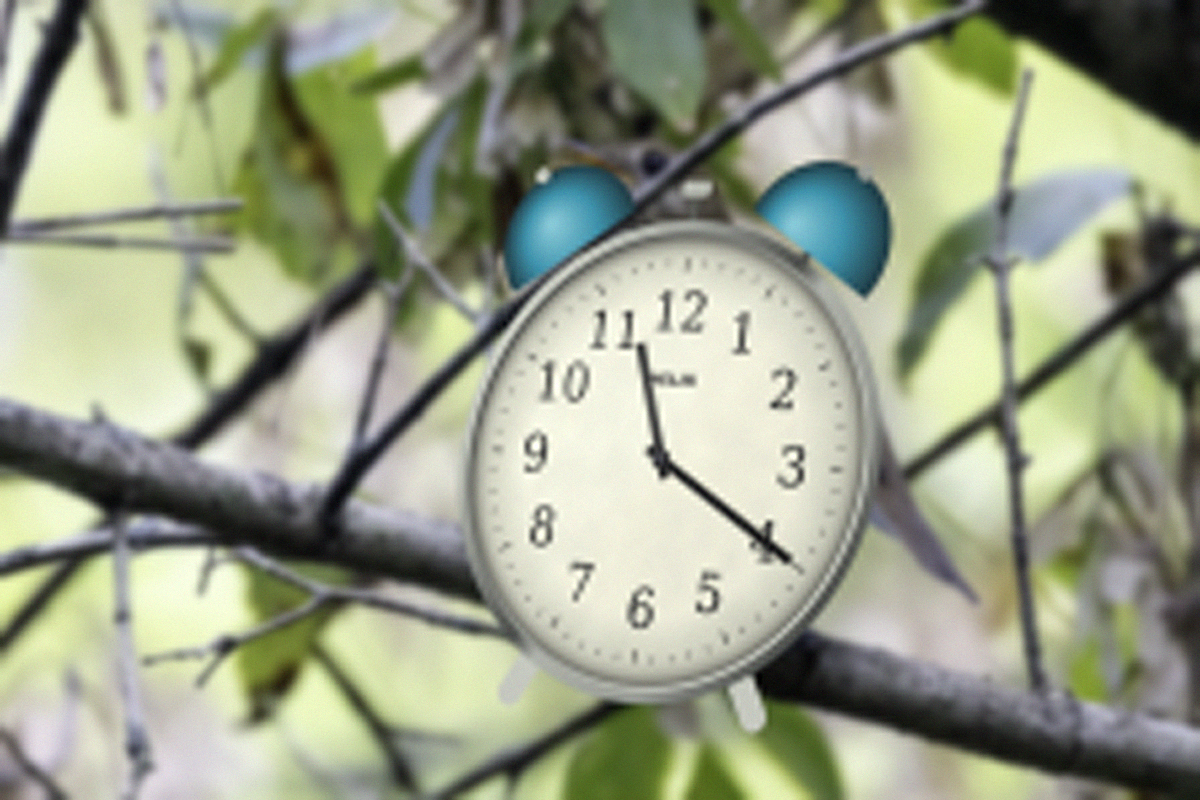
11:20
